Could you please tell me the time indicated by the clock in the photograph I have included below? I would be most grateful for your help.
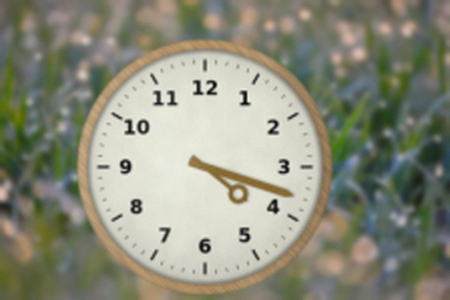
4:18
